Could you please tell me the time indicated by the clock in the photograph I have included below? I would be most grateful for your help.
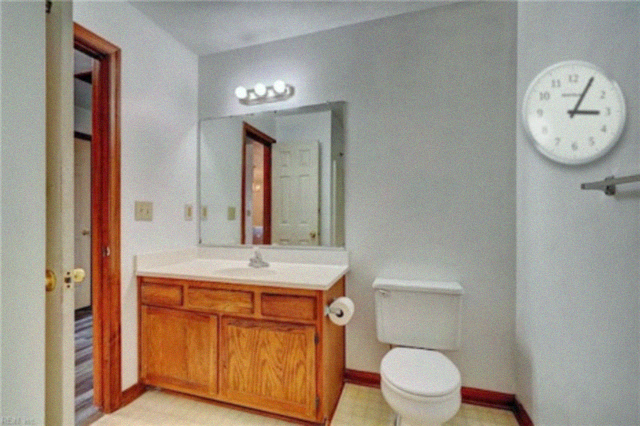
3:05
